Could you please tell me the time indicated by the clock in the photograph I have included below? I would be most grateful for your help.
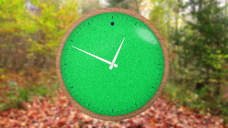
12:49
